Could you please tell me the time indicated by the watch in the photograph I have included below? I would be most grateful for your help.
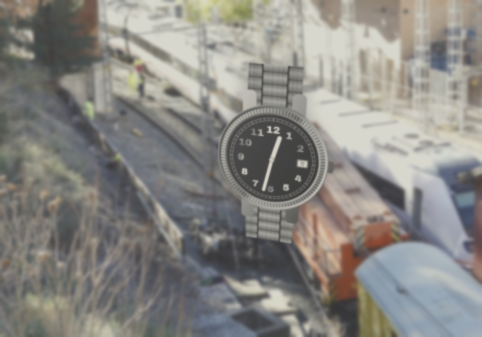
12:32
